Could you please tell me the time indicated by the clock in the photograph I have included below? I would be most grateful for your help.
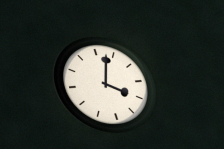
4:03
